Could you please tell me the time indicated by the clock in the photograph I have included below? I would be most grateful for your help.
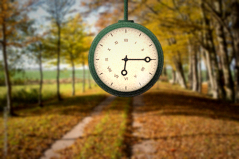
6:15
